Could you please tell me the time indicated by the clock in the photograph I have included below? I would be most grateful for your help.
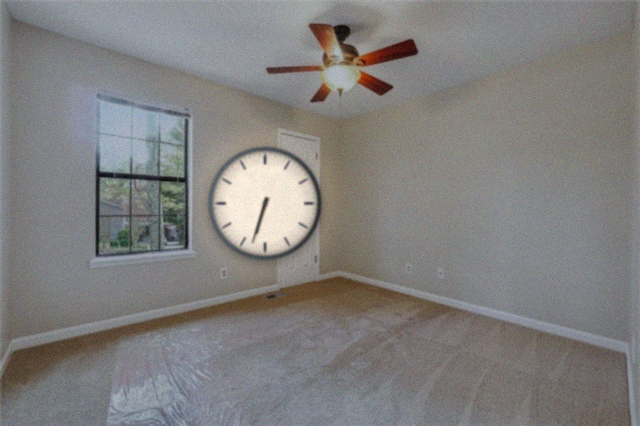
6:33
